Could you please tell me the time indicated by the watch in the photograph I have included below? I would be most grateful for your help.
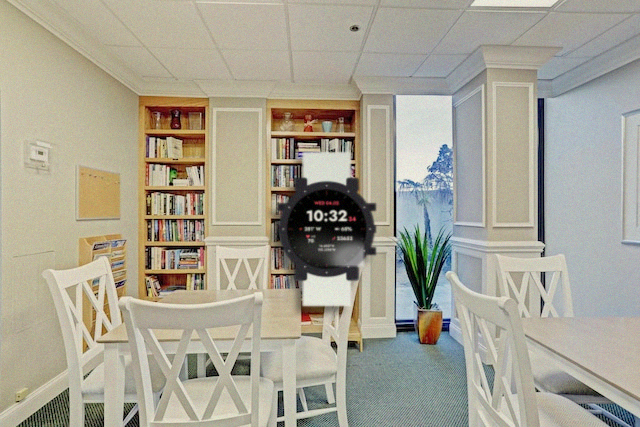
10:32
